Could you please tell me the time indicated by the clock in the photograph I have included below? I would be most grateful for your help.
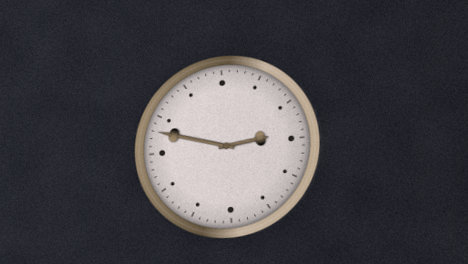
2:48
